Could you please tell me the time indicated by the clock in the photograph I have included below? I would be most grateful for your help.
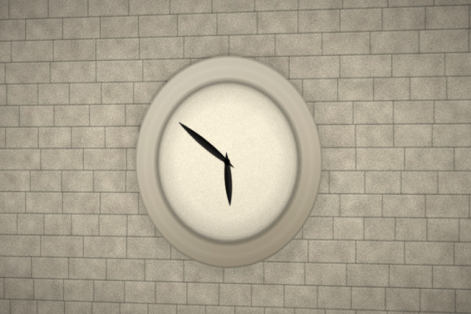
5:51
